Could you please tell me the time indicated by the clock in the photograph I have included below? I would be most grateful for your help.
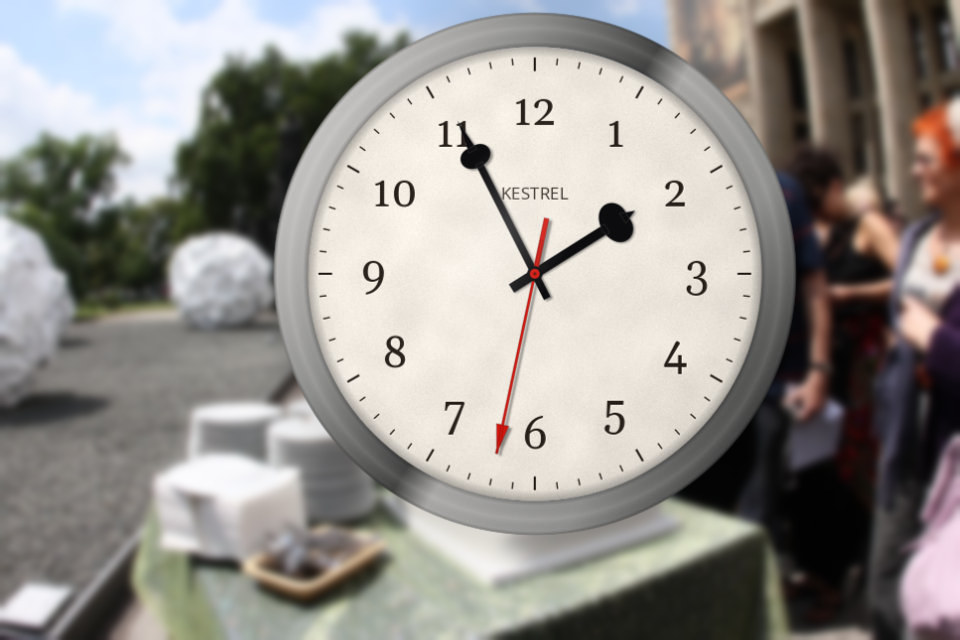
1:55:32
